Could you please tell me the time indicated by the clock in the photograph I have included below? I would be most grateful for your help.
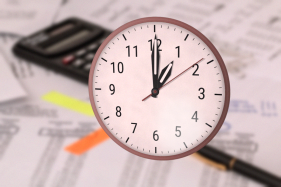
1:00:09
